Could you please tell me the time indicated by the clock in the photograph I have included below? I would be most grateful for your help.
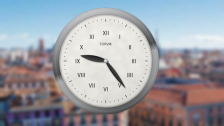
9:24
